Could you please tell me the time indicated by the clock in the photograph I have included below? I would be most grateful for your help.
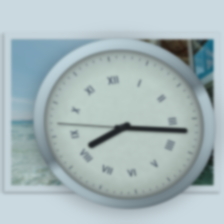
8:16:47
